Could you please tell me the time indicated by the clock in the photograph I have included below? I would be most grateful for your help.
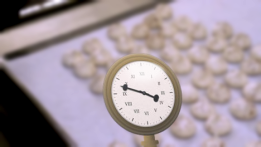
3:48
